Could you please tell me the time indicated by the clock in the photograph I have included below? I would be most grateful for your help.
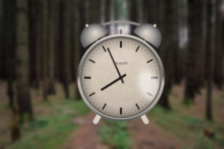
7:56
